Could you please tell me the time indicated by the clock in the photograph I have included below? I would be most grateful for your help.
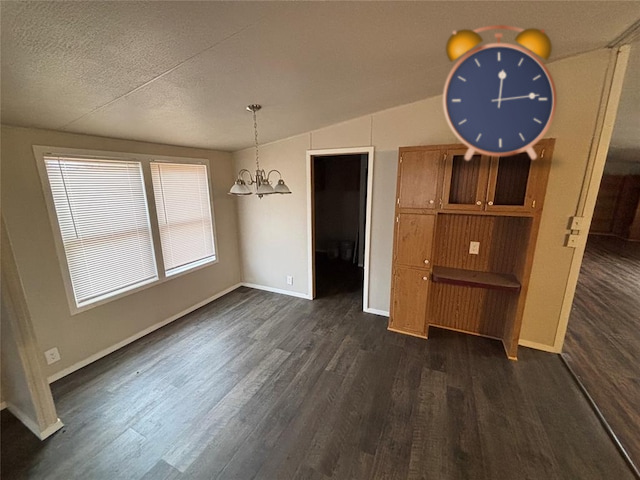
12:14
